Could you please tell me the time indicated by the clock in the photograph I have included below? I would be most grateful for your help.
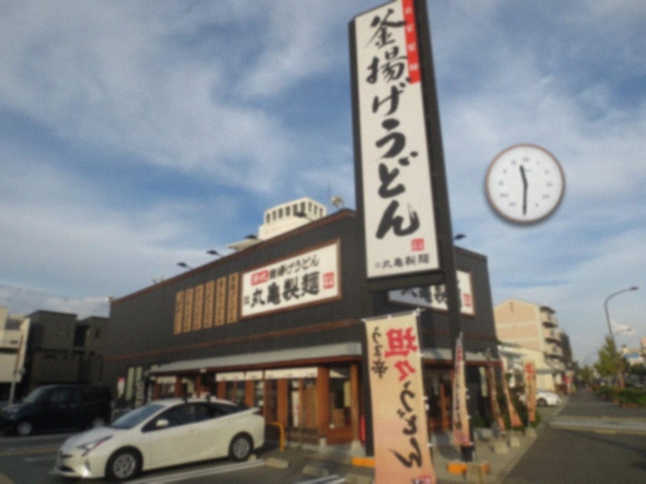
11:30
